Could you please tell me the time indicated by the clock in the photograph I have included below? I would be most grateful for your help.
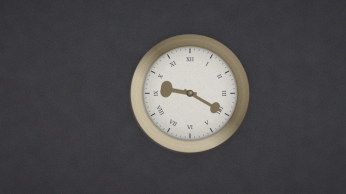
9:20
